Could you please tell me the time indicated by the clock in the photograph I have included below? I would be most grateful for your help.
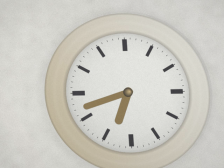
6:42
